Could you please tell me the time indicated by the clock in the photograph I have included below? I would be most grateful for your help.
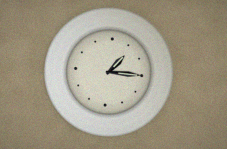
1:15
